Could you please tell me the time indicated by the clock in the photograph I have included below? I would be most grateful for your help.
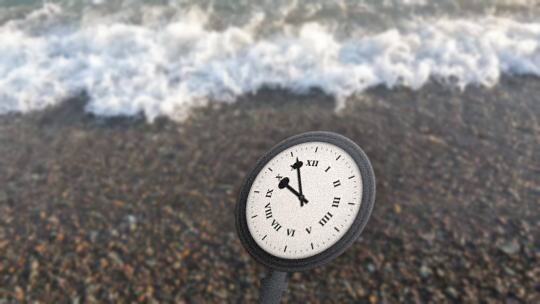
9:56
